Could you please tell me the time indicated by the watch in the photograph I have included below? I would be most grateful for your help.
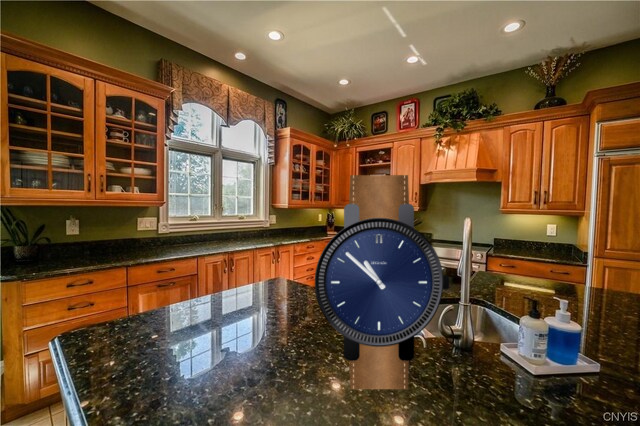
10:52
